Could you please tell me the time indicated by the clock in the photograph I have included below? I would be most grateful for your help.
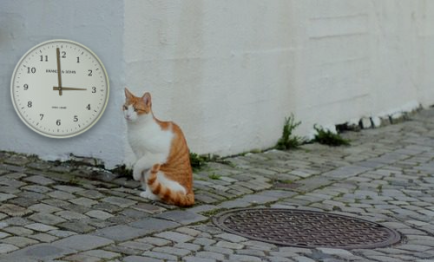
2:59
